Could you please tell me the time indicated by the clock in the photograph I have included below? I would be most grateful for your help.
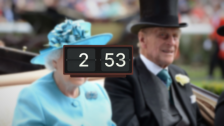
2:53
